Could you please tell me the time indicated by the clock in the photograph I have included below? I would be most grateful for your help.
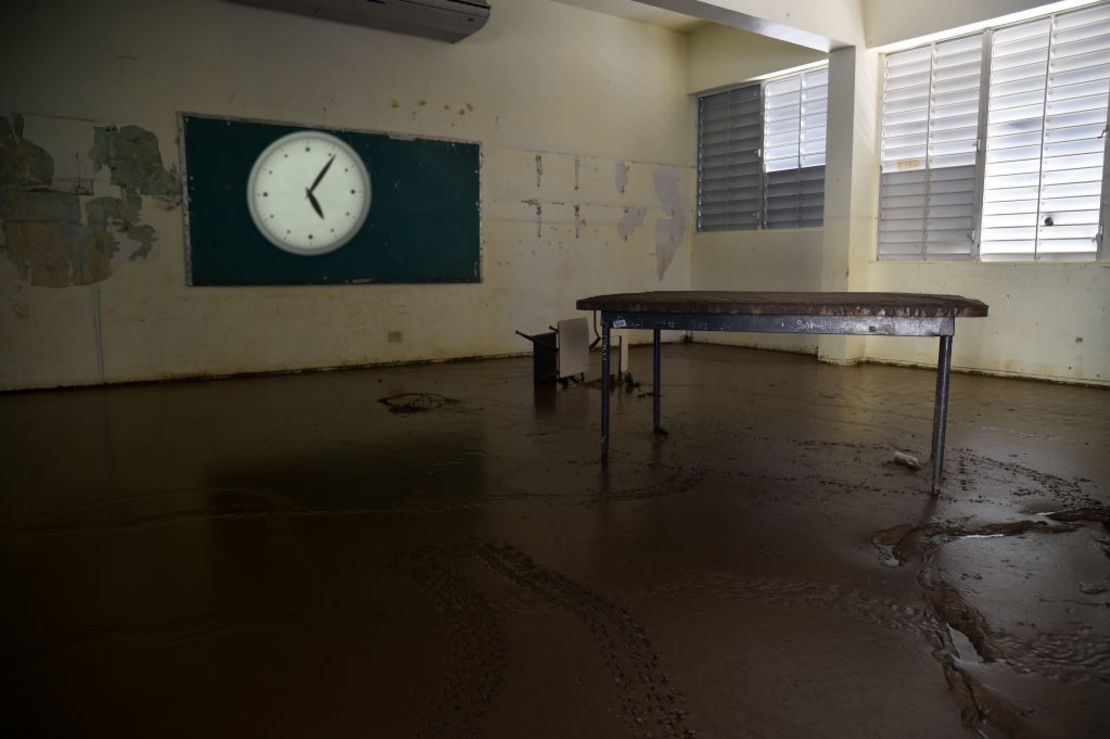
5:06
